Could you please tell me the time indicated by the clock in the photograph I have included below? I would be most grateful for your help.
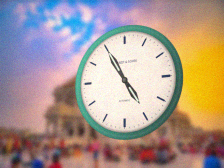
4:55
